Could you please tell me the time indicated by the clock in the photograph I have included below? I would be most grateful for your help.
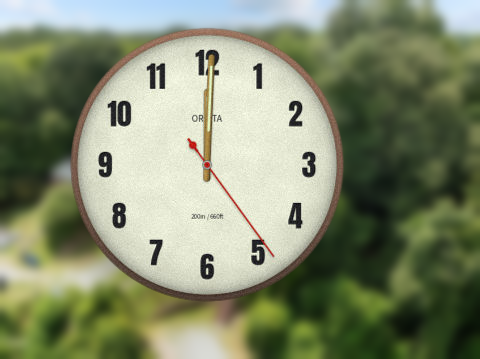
12:00:24
